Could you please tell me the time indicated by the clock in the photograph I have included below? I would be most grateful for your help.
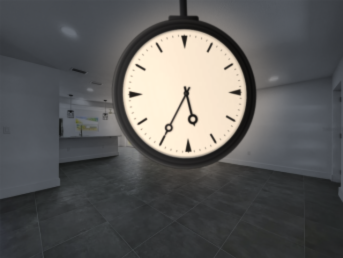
5:35
